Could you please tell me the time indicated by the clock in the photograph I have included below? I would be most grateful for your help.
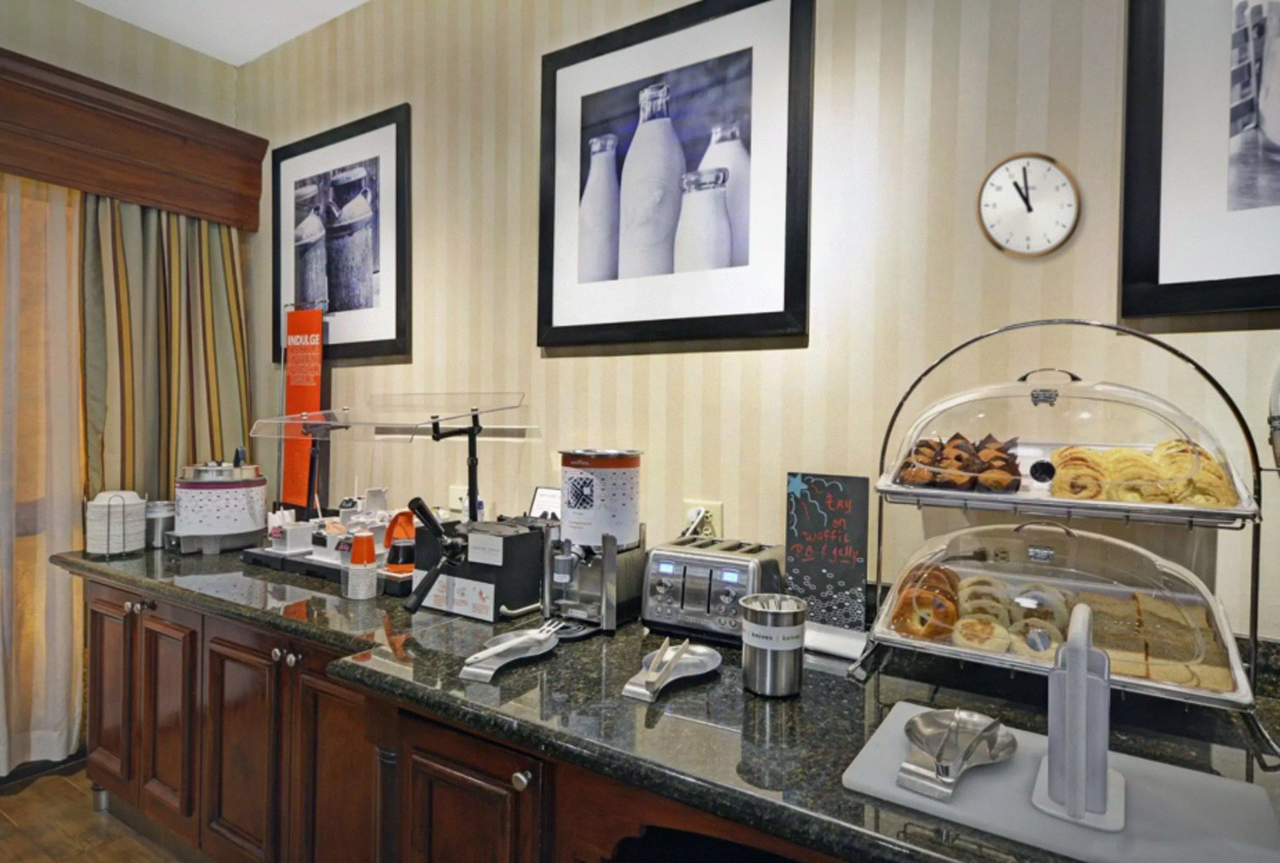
10:59
